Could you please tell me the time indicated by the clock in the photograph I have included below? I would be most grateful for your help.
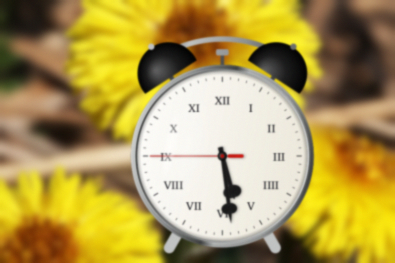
5:28:45
